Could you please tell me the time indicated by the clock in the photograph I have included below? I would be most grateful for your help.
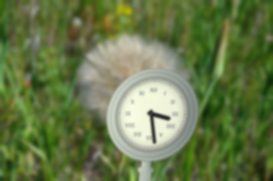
3:28
